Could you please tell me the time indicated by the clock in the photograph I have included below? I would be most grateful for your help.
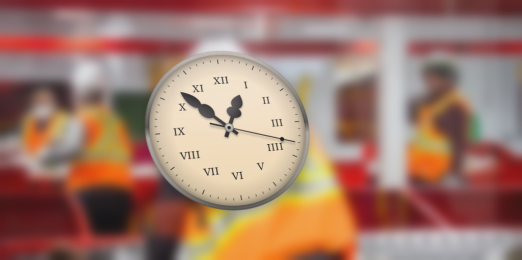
12:52:18
